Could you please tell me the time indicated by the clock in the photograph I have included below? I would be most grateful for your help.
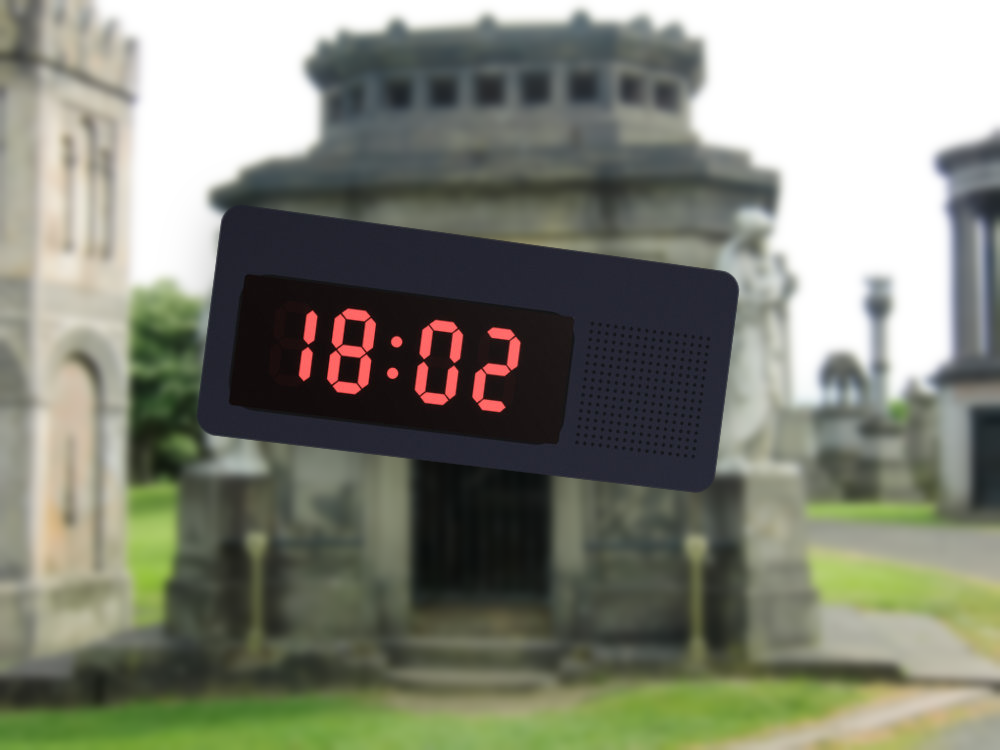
18:02
